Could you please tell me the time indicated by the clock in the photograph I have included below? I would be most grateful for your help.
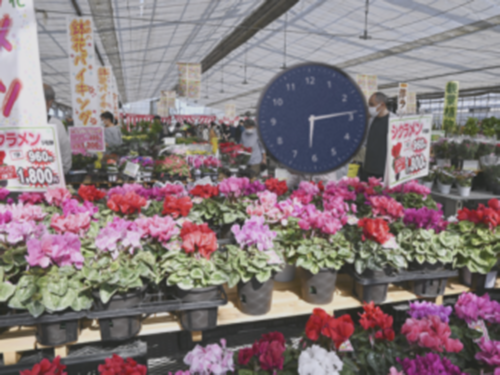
6:14
